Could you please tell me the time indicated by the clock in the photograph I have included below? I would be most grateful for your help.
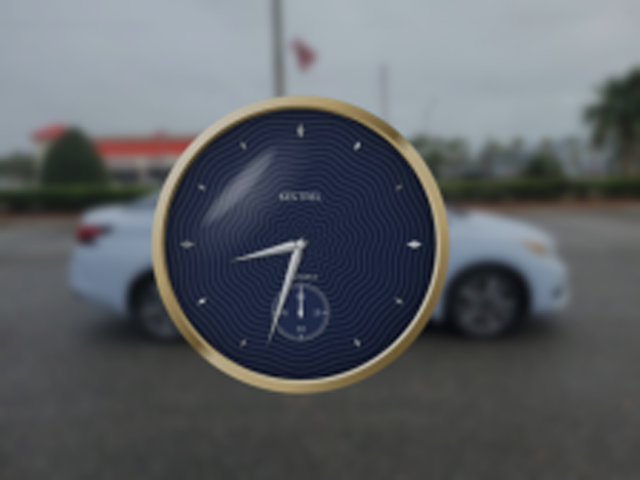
8:33
